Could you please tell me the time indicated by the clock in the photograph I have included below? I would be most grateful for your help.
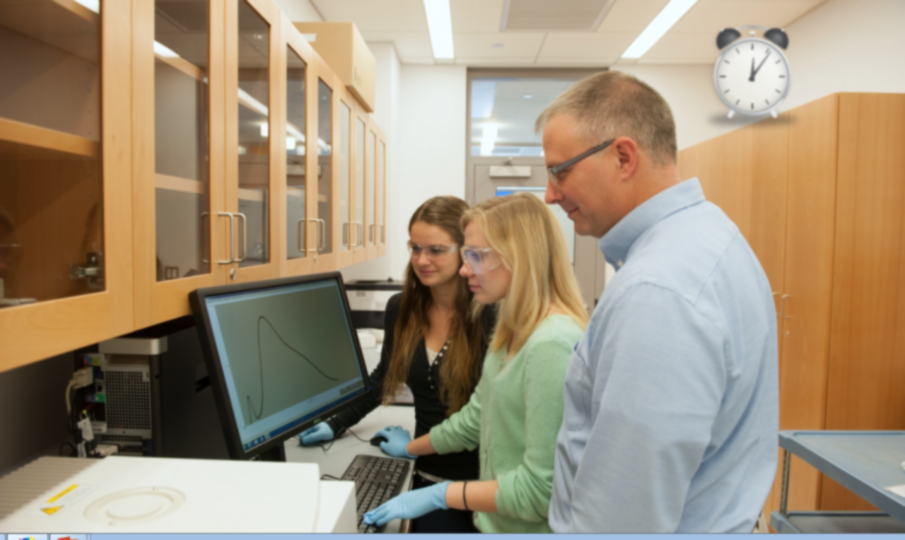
12:06
